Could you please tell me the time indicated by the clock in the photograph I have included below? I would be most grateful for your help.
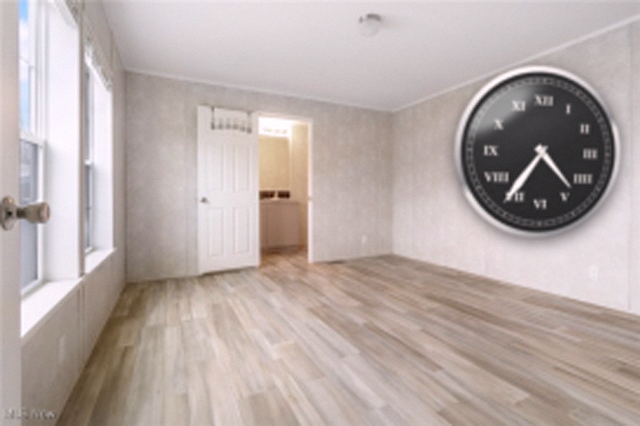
4:36
